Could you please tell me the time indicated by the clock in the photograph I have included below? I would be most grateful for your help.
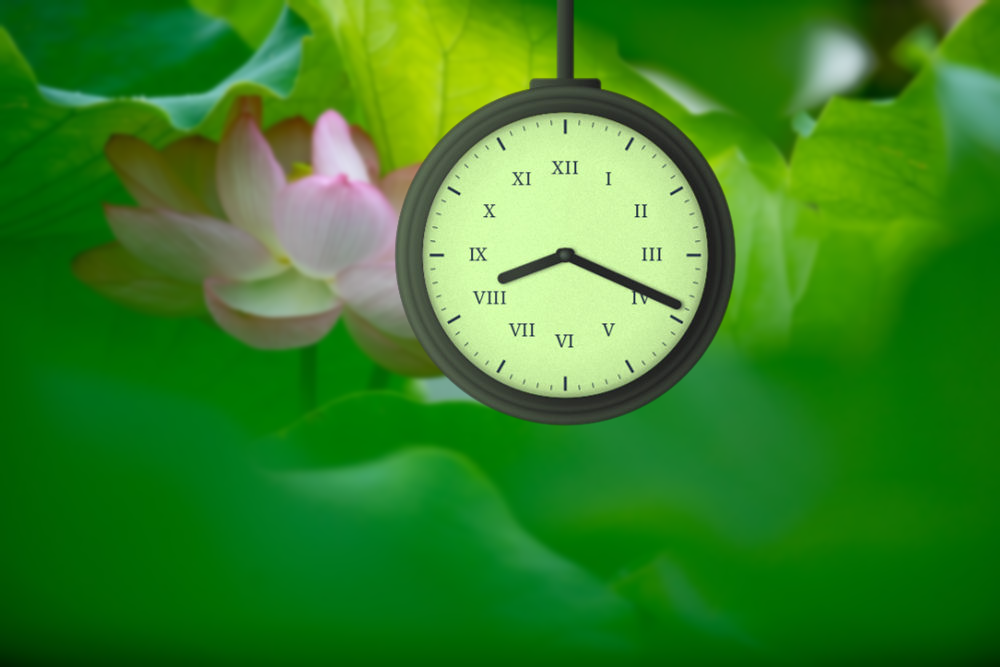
8:19
